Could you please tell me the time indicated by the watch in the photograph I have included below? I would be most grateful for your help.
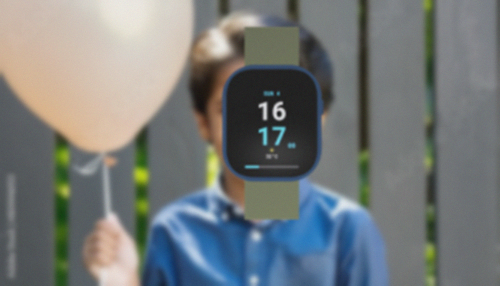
16:17
